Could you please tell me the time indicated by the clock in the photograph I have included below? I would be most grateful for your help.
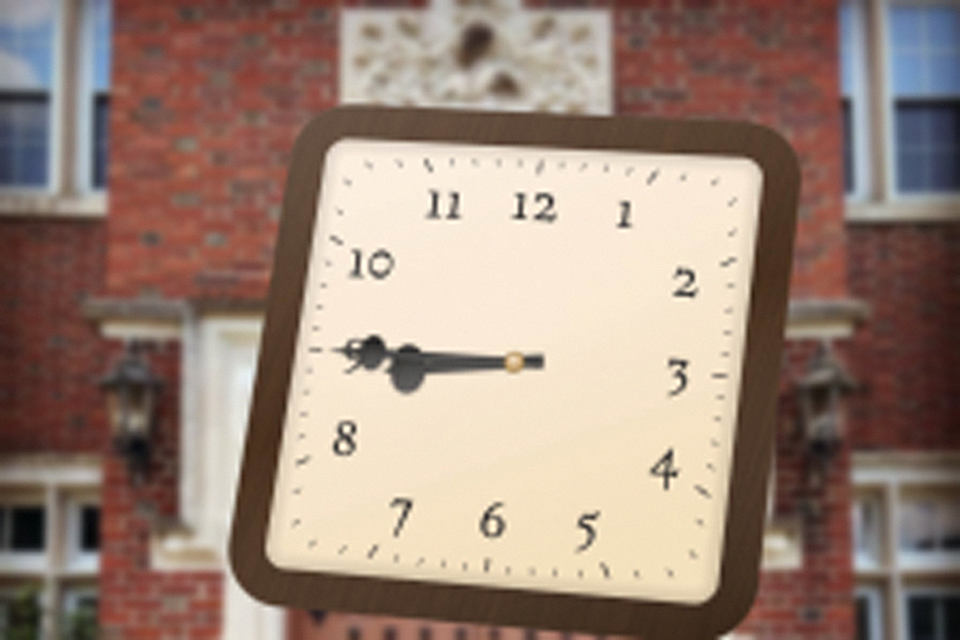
8:45
